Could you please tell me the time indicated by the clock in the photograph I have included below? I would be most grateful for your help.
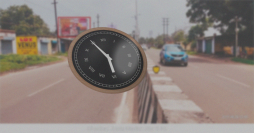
5:55
